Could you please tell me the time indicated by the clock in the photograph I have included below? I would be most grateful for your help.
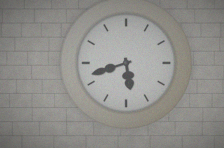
5:42
